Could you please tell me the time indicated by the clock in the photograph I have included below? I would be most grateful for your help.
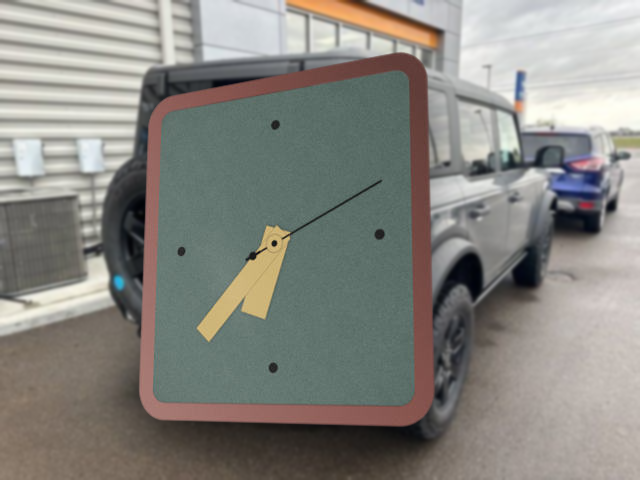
6:37:11
